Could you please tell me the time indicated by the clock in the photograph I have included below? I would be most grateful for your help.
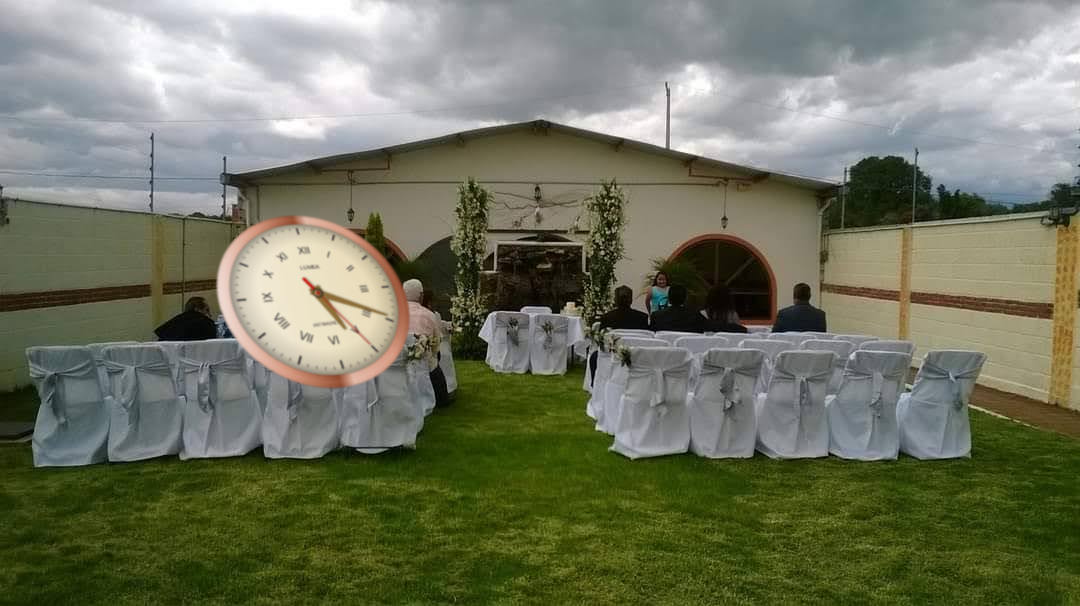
5:19:25
